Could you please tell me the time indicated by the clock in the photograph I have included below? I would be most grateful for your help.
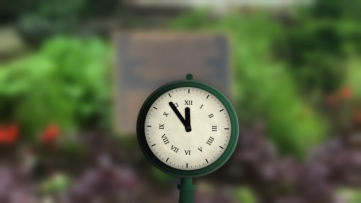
11:54
